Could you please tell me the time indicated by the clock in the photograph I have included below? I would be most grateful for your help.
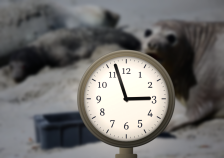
2:57
